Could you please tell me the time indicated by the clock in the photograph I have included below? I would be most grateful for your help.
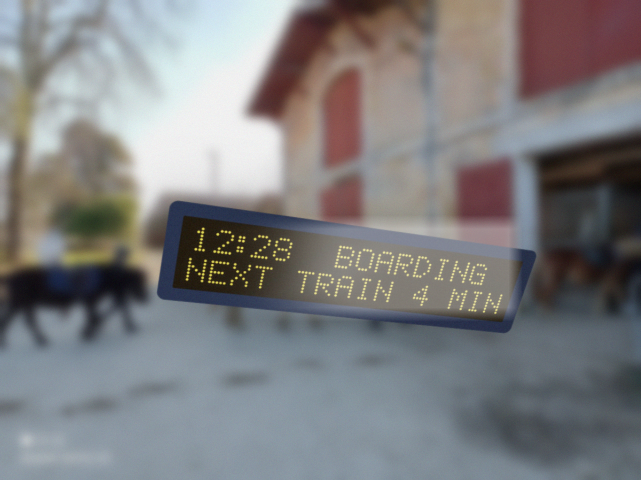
12:28
